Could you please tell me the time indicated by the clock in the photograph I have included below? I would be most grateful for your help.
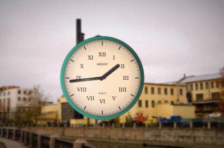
1:44
